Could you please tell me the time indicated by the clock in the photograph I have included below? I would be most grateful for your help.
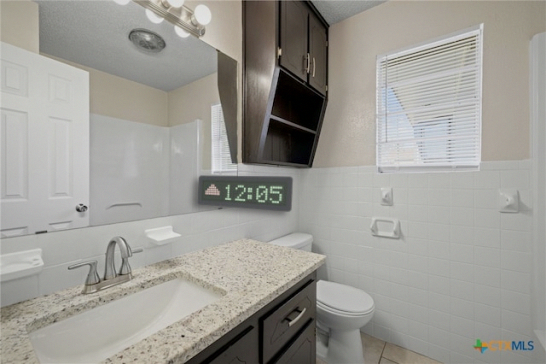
12:05
